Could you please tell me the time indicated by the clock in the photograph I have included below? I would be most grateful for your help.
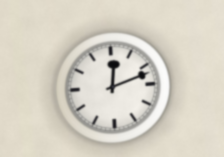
12:12
